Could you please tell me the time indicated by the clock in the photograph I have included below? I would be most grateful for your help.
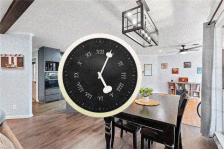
5:04
